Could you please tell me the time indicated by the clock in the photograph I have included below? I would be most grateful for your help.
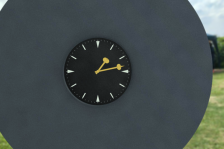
1:13
